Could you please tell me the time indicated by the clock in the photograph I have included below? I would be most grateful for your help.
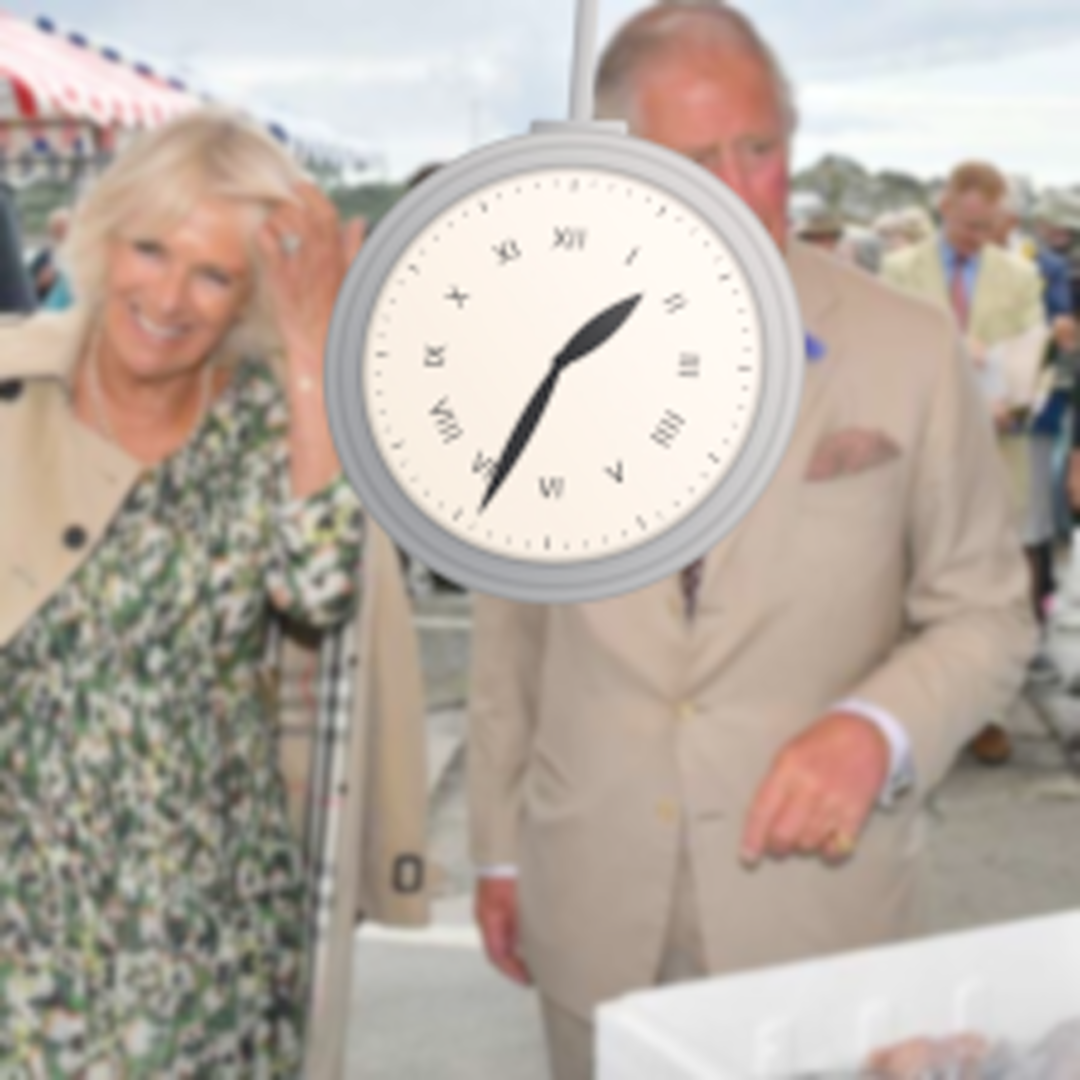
1:34
